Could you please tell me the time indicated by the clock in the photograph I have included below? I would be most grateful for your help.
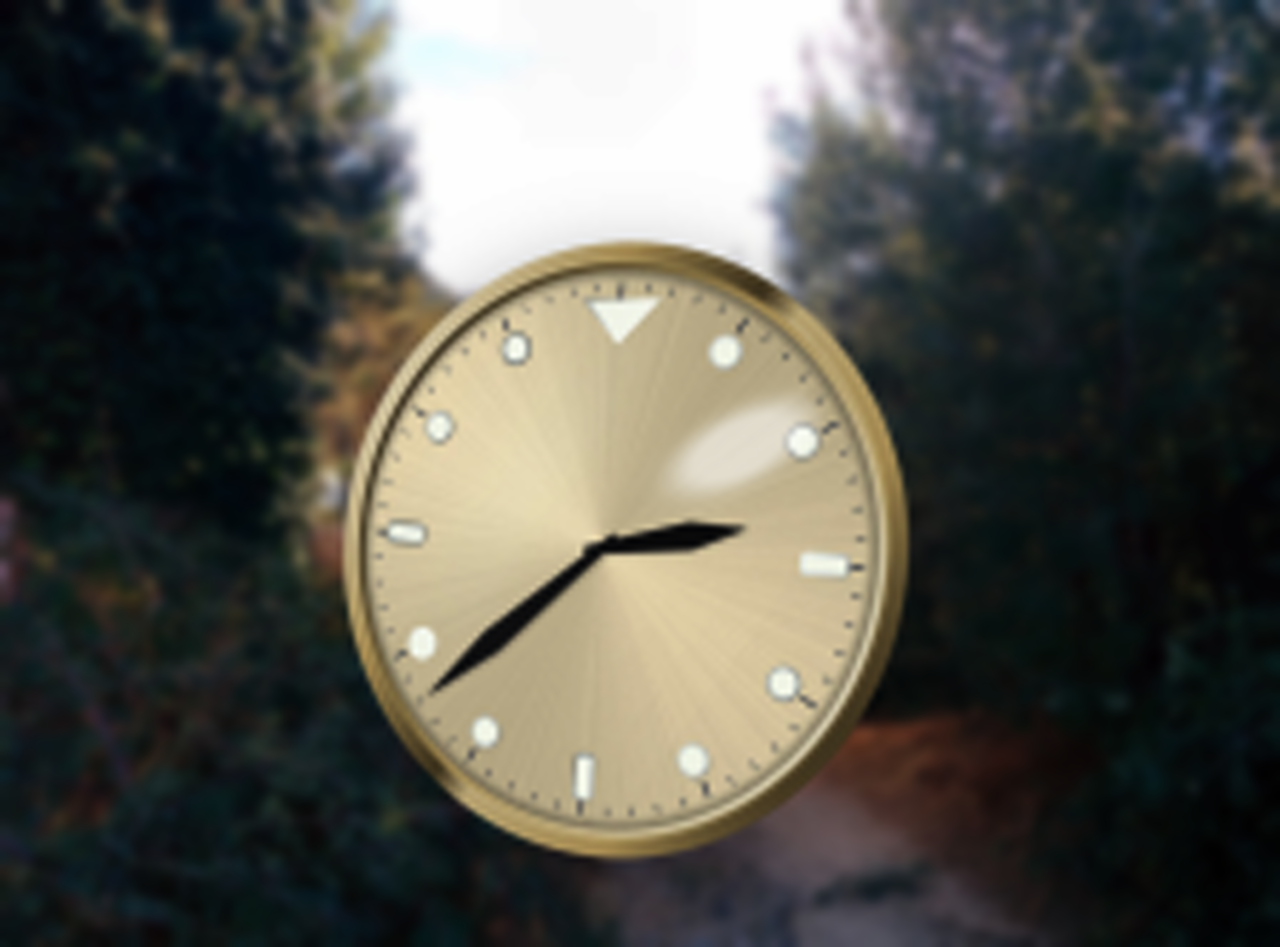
2:38
